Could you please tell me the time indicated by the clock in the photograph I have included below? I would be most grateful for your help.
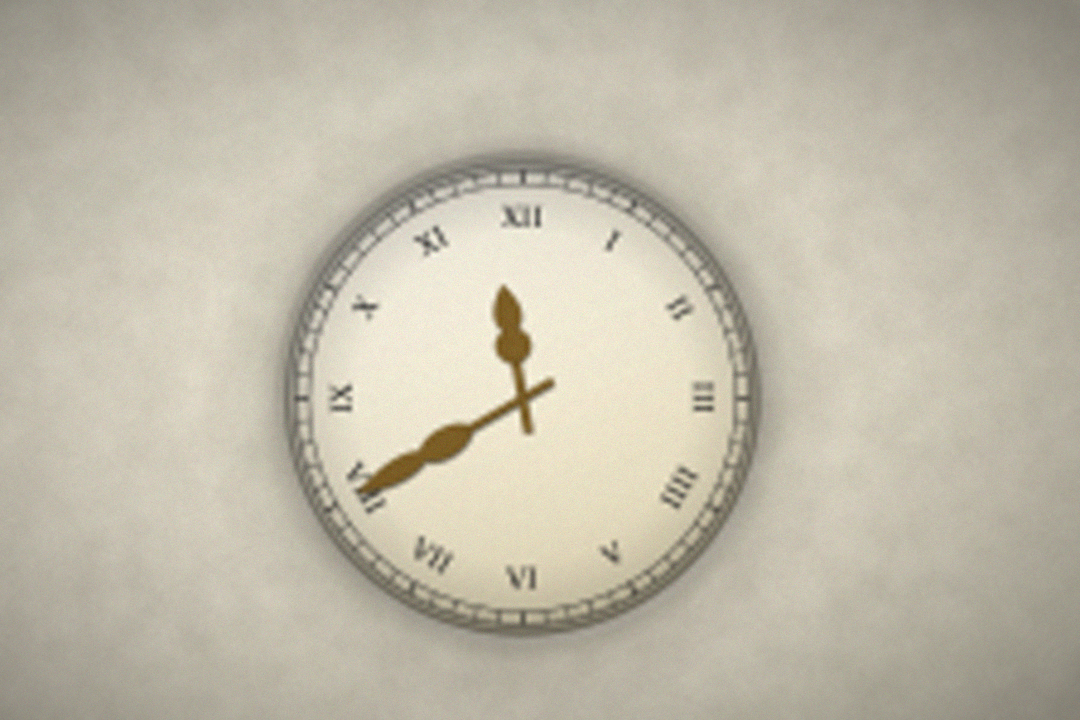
11:40
